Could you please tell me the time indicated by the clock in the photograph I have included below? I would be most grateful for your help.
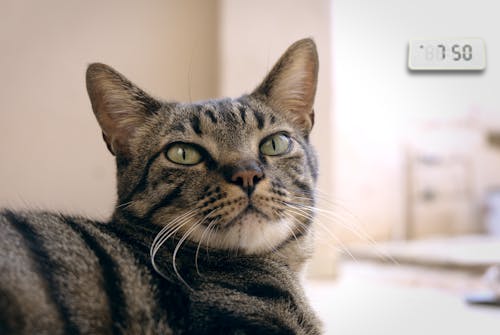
7:50
